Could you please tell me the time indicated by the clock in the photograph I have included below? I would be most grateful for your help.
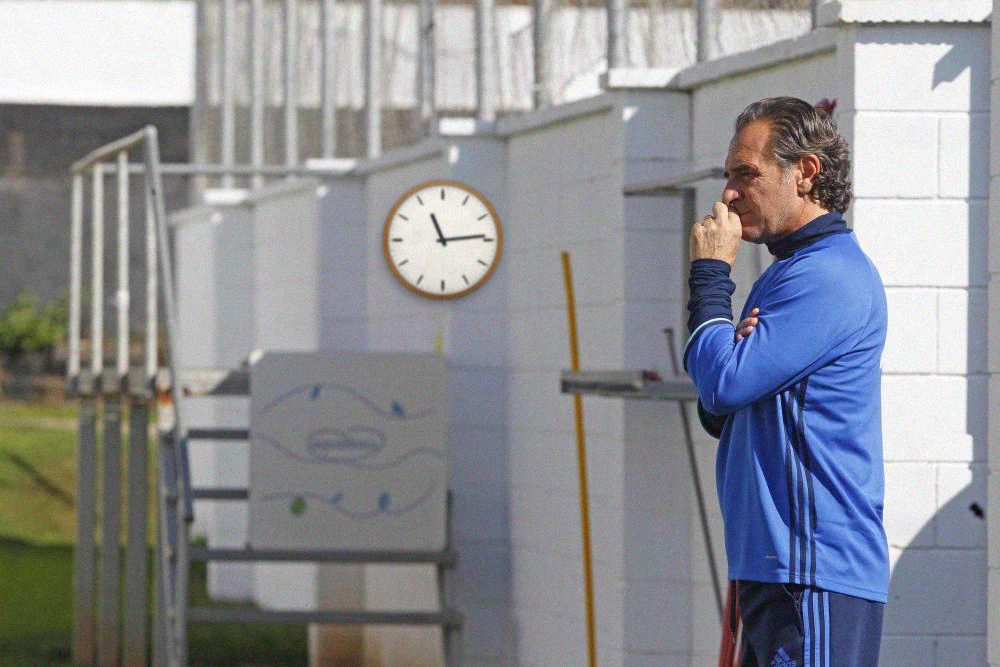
11:14
